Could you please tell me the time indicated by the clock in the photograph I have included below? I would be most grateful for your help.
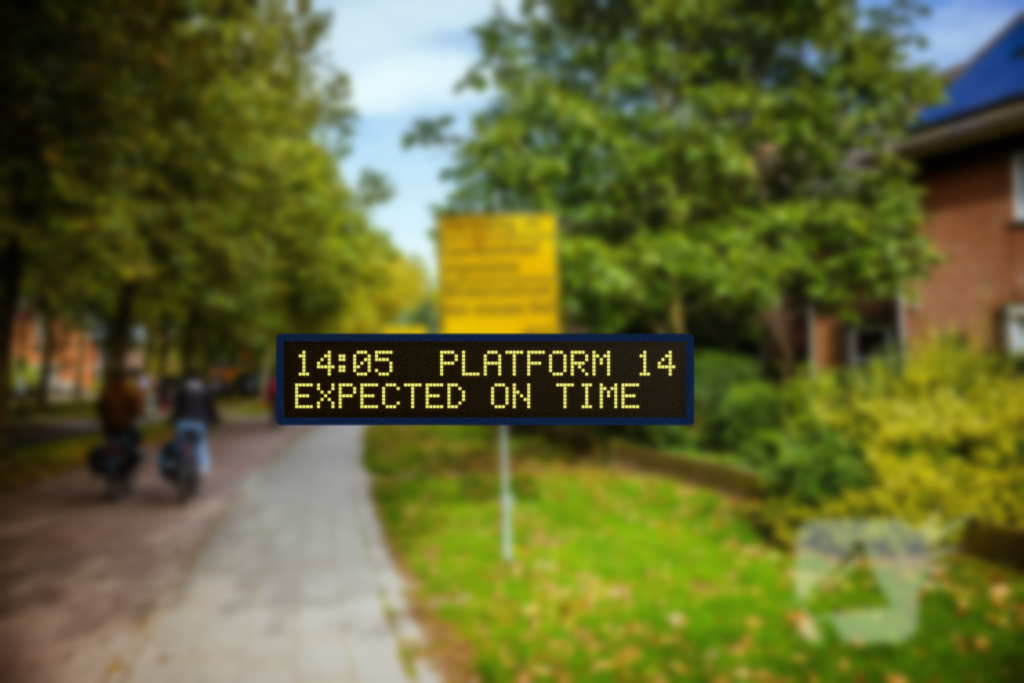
14:05
